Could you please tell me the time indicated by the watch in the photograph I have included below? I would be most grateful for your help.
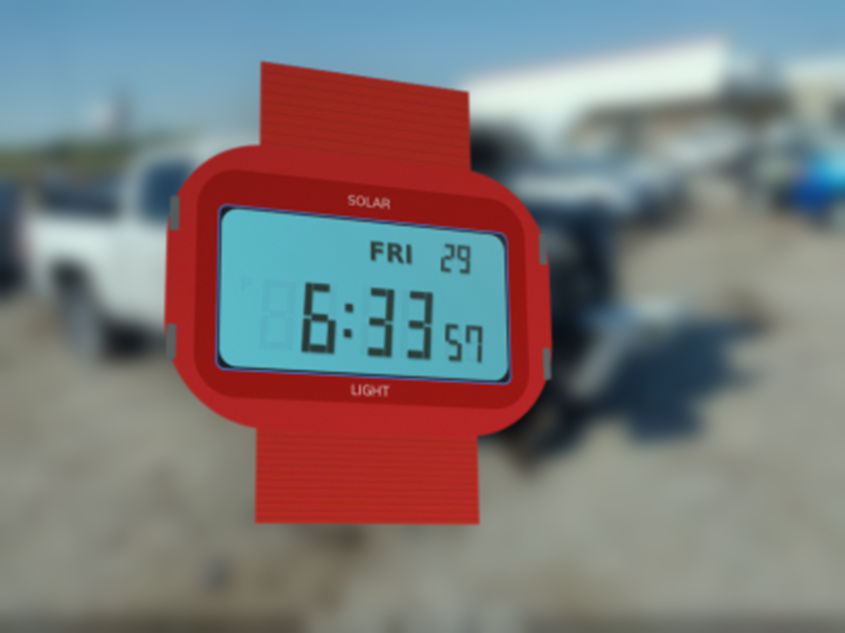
6:33:57
